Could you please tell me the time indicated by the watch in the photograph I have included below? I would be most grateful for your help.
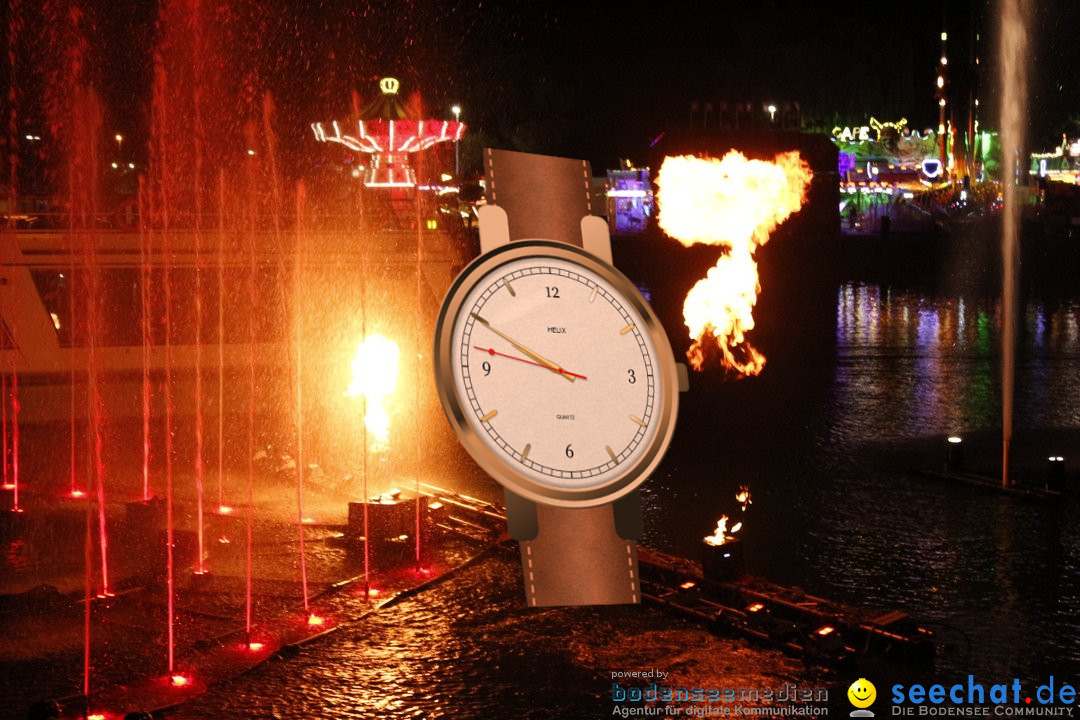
9:49:47
